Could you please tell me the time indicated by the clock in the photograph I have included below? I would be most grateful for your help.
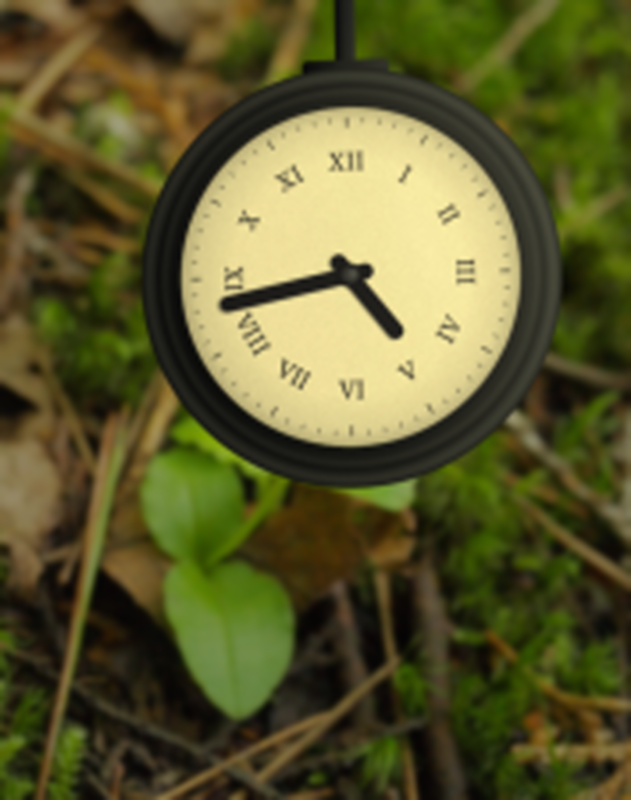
4:43
